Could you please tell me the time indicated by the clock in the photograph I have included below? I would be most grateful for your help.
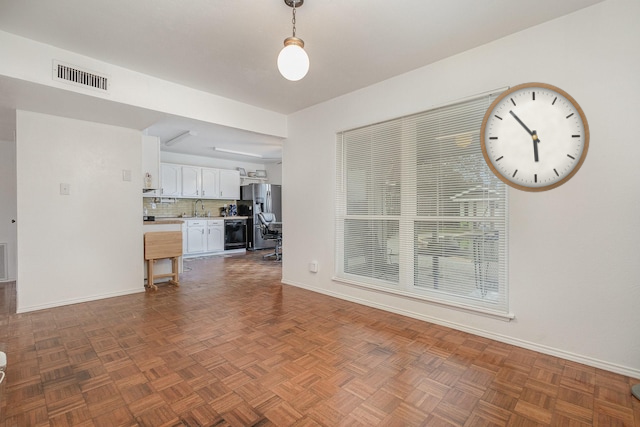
5:53
